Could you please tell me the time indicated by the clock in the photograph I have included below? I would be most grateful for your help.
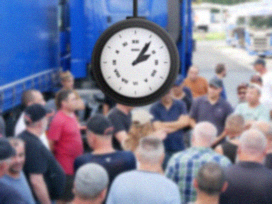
2:06
